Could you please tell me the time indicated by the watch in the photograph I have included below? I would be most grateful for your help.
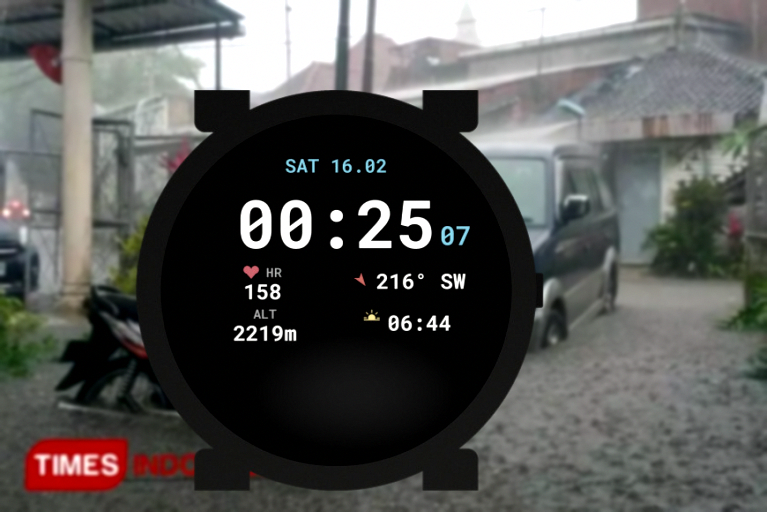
0:25:07
